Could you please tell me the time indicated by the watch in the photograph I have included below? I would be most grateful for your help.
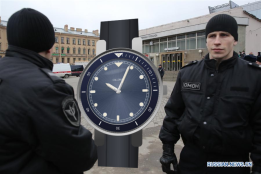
10:04
